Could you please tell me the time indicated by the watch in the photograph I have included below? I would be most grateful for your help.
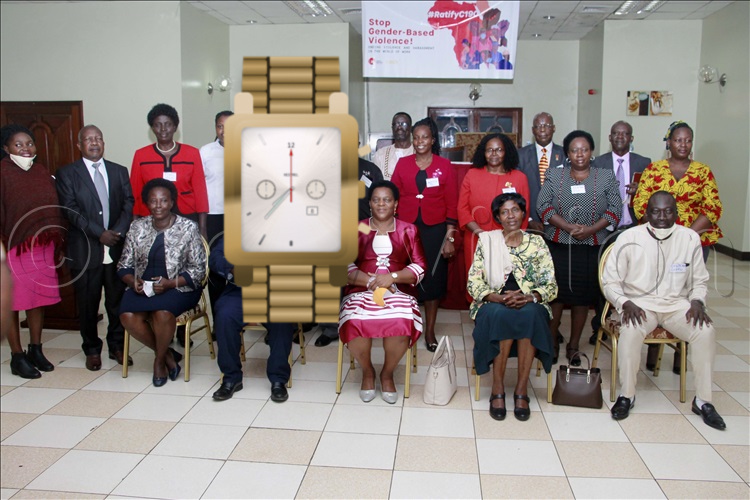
7:37
